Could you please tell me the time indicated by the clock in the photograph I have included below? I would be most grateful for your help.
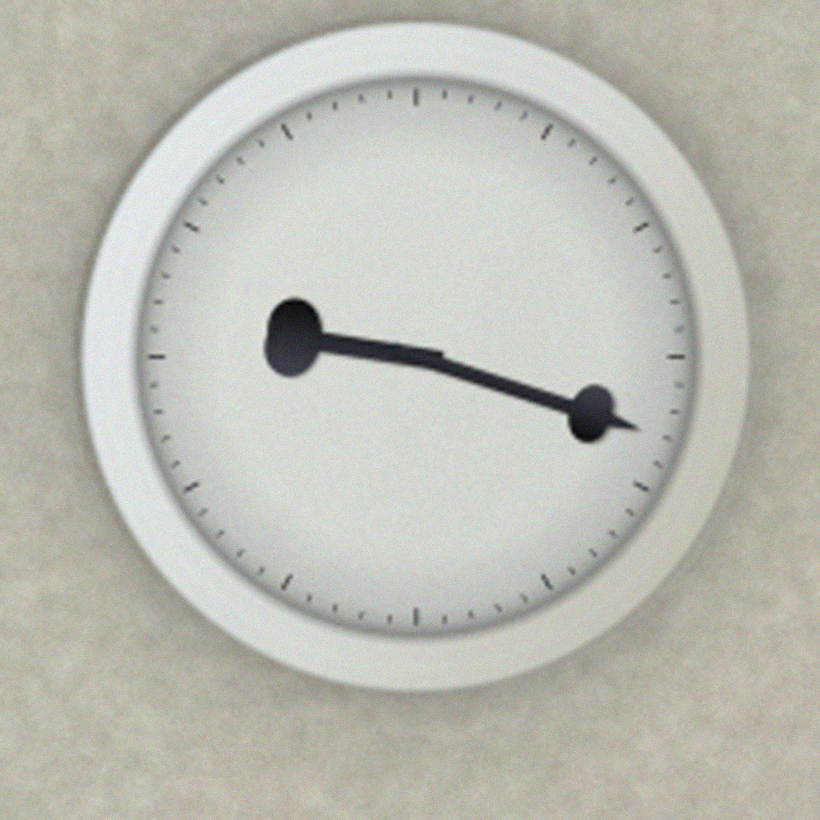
9:18
